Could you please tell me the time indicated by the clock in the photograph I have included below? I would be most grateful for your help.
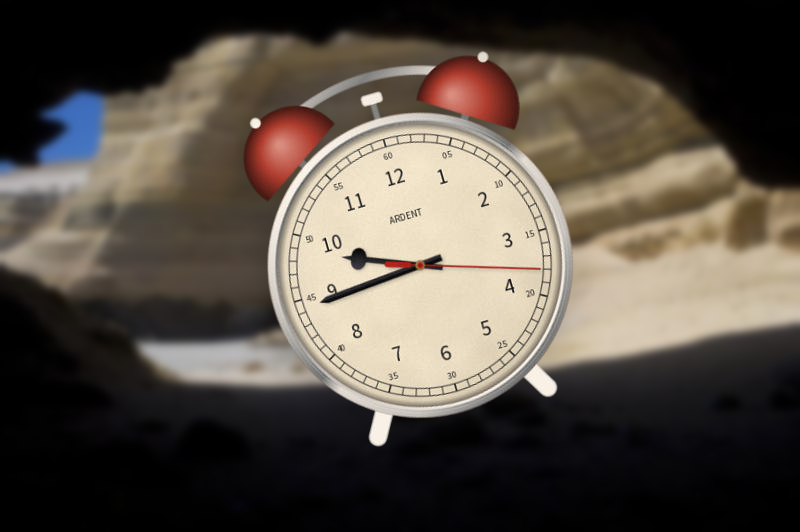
9:44:18
